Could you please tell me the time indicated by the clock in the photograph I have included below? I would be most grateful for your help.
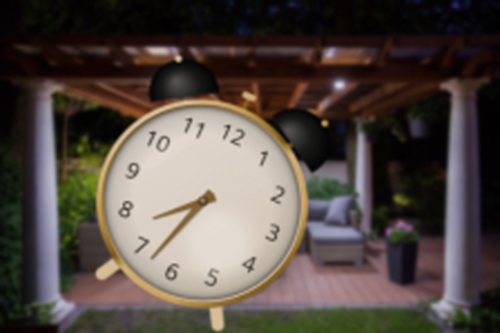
7:33
